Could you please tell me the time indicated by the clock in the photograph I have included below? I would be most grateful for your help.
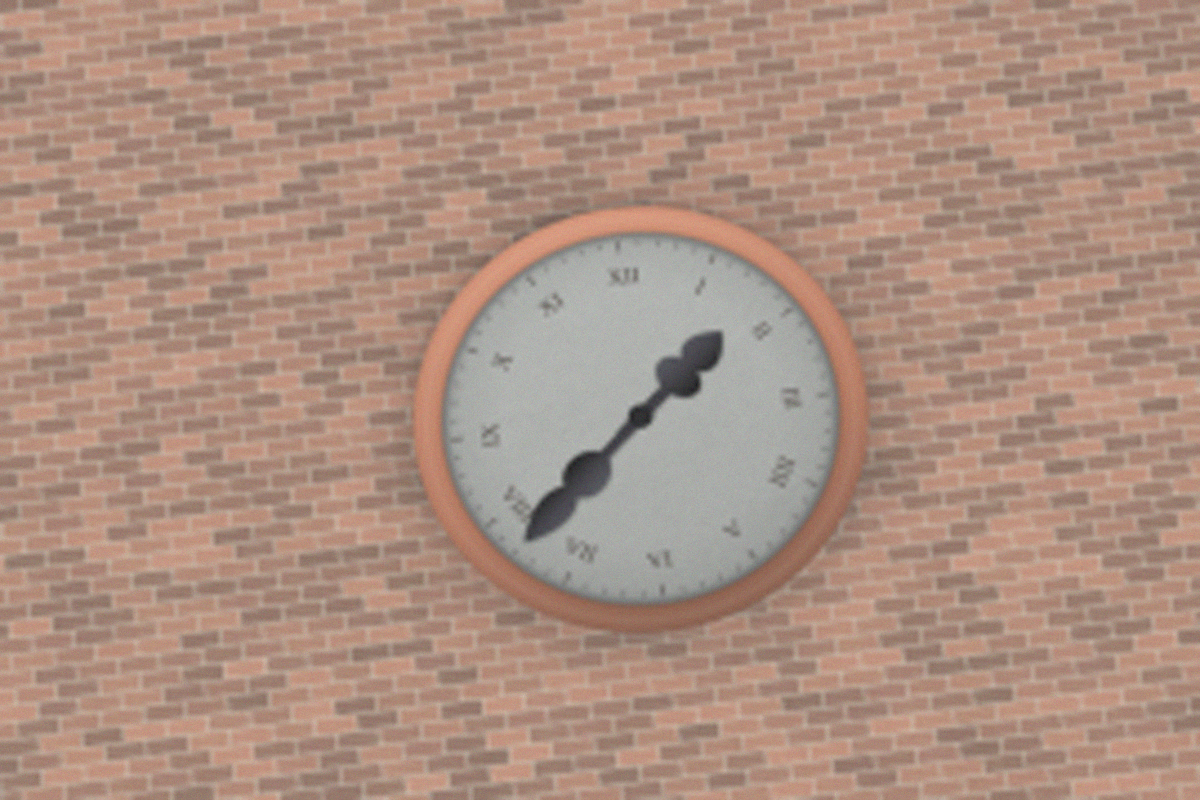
1:38
